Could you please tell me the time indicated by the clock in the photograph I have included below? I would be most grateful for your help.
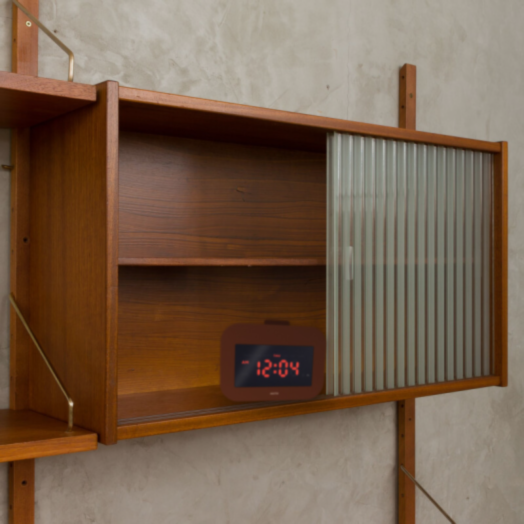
12:04
